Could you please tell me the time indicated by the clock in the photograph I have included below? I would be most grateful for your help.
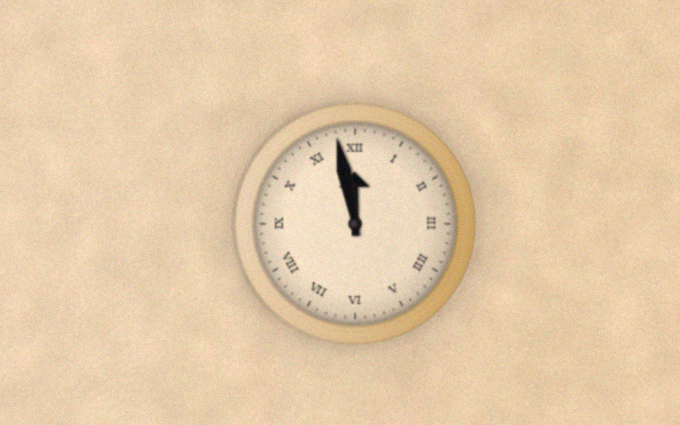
11:58
